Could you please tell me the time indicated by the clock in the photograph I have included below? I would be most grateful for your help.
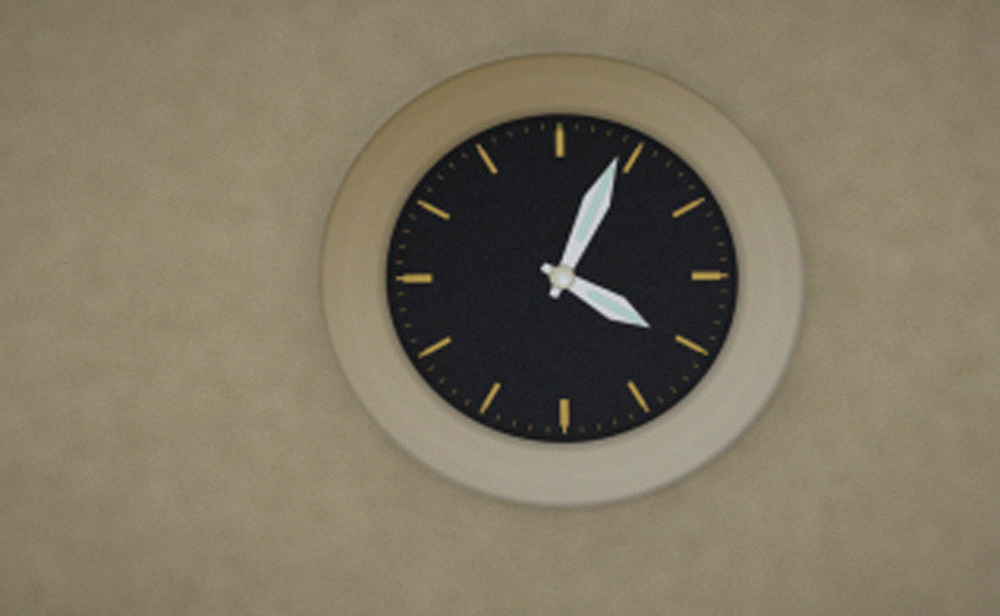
4:04
